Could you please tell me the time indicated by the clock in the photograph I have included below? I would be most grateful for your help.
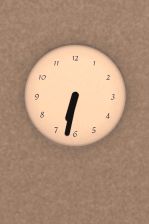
6:32
